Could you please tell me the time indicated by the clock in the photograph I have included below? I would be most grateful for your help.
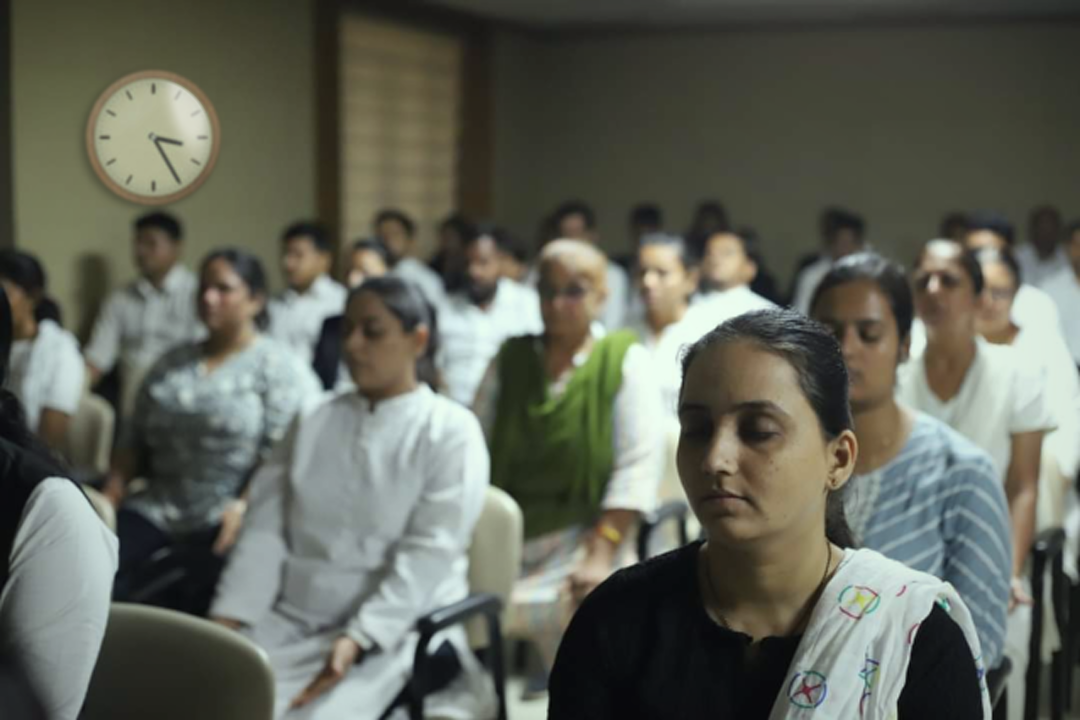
3:25
